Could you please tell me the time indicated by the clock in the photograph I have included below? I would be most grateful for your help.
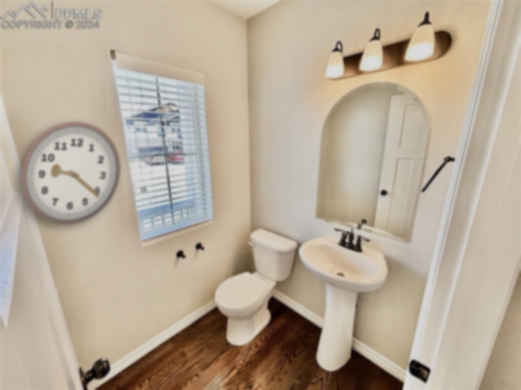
9:21
